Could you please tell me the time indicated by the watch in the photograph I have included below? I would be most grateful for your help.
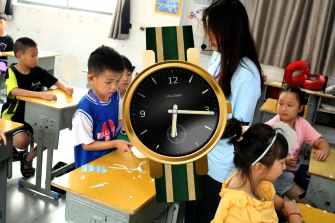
6:16
